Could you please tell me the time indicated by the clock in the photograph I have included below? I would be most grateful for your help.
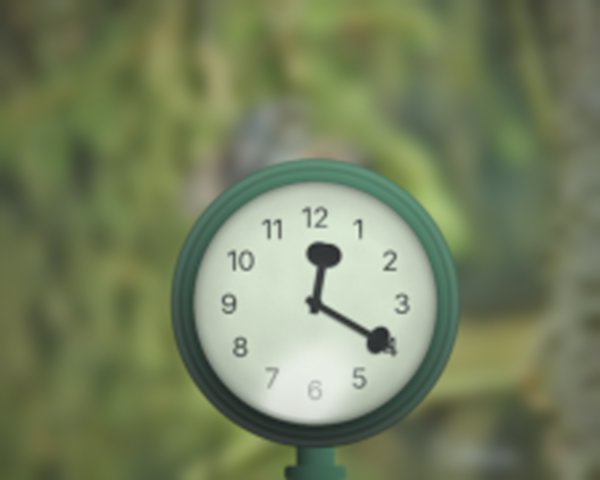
12:20
